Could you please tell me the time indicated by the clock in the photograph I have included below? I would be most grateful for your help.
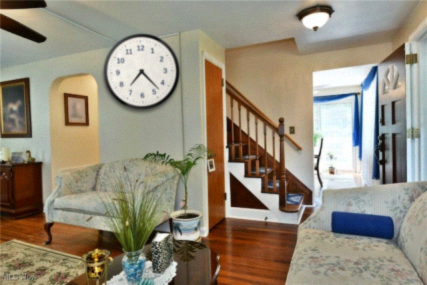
7:23
